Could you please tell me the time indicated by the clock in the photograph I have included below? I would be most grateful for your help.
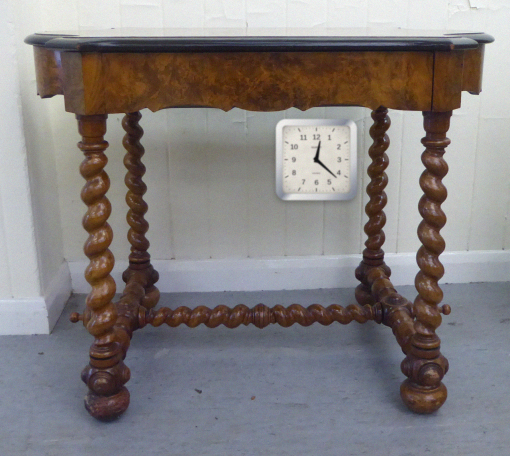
12:22
